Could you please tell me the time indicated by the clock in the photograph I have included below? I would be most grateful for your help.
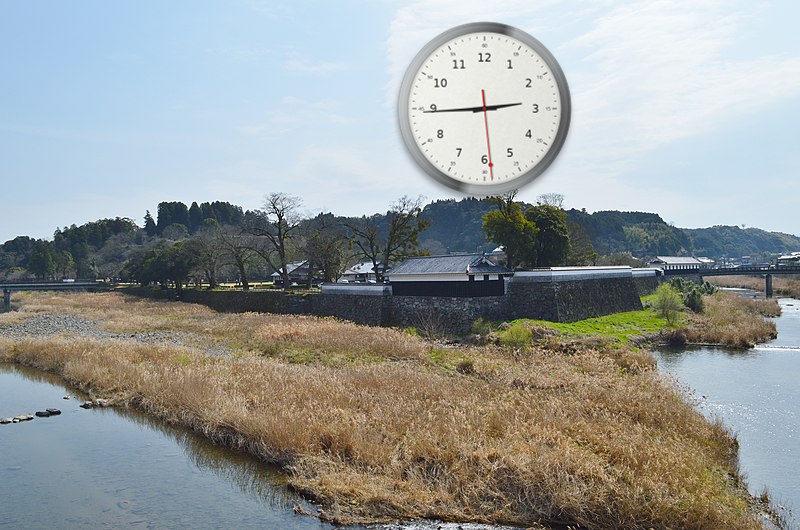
2:44:29
